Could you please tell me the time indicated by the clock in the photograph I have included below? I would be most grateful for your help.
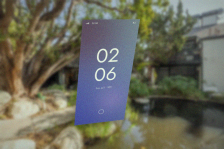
2:06
